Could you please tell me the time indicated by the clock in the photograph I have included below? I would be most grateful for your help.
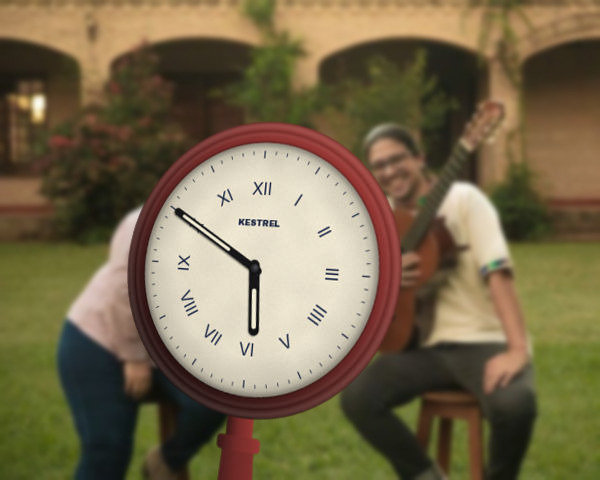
5:50
